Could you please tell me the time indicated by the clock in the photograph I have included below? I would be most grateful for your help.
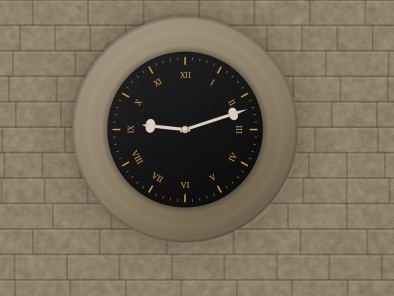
9:12
